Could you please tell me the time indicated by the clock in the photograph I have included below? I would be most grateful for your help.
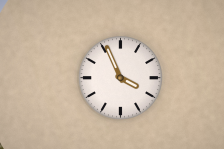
3:56
